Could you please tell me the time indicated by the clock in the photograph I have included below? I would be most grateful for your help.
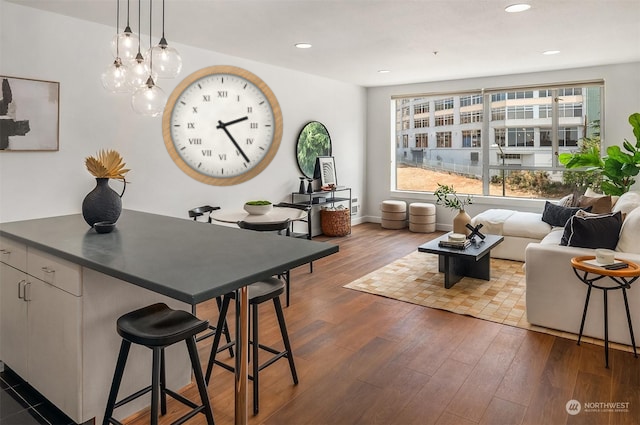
2:24
